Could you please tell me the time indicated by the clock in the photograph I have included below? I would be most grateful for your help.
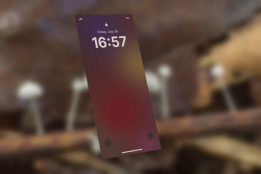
16:57
